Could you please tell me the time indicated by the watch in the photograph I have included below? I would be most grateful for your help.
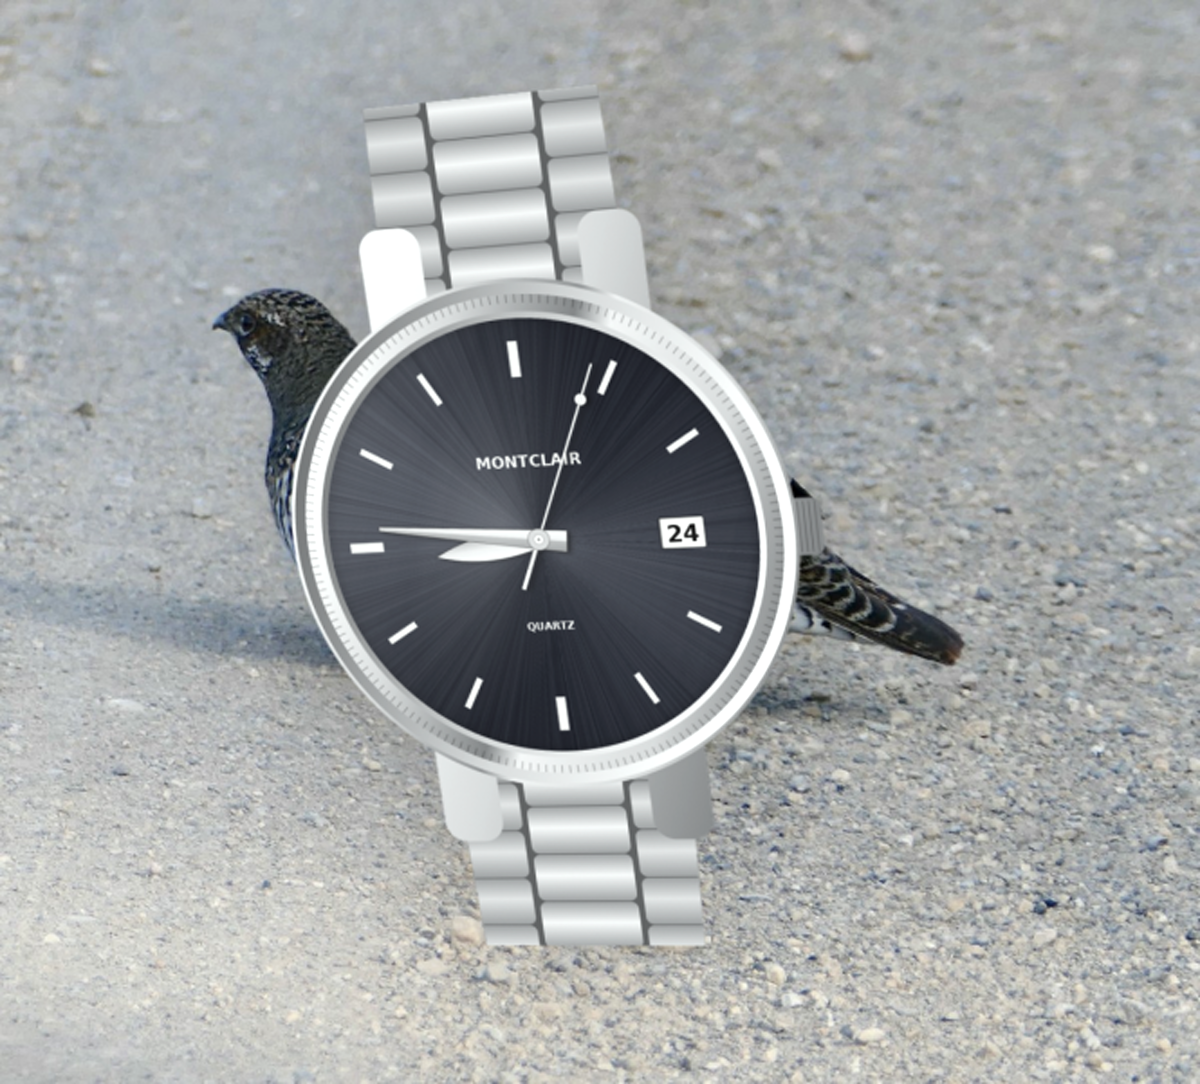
8:46:04
